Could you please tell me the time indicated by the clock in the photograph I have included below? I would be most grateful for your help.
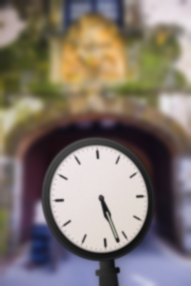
5:27
